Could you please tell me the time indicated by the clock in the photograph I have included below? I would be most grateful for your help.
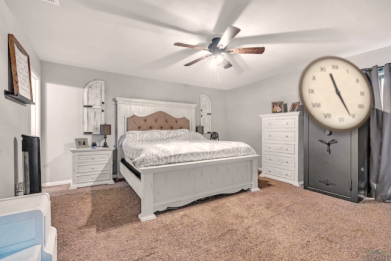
11:26
